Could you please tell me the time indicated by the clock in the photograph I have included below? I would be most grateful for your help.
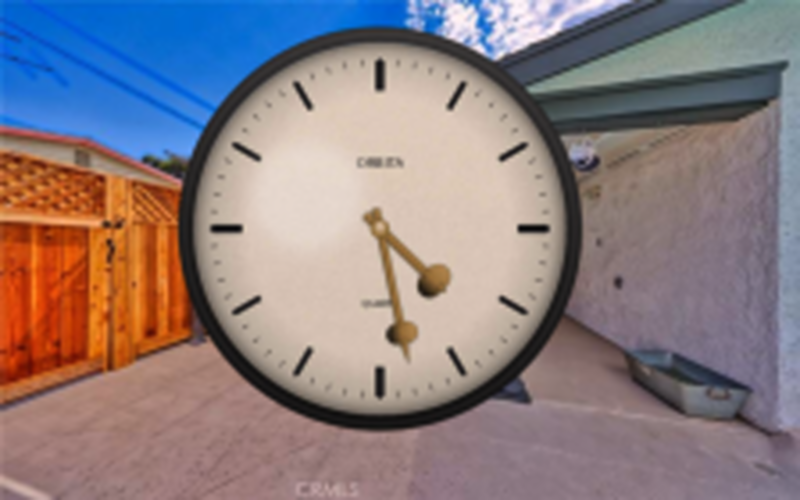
4:28
